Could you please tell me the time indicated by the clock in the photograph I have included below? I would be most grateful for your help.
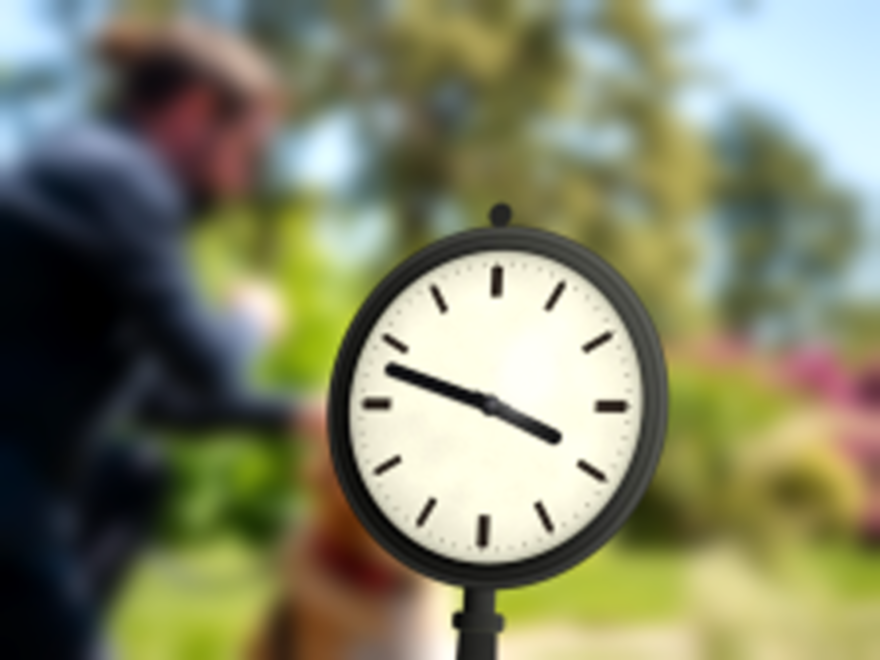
3:48
